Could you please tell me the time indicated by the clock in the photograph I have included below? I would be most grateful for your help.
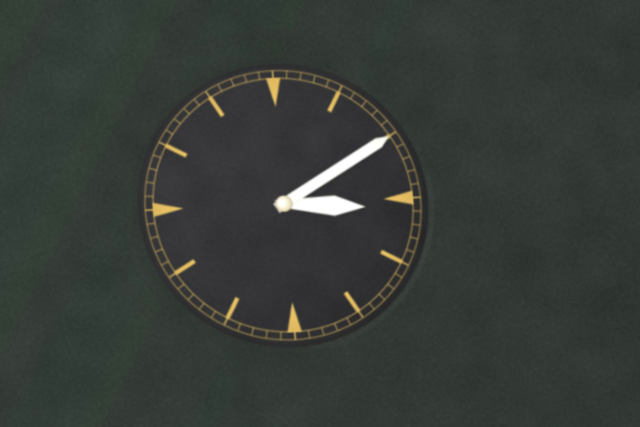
3:10
